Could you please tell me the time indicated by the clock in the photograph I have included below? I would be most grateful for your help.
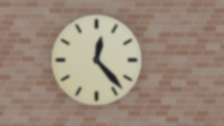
12:23
